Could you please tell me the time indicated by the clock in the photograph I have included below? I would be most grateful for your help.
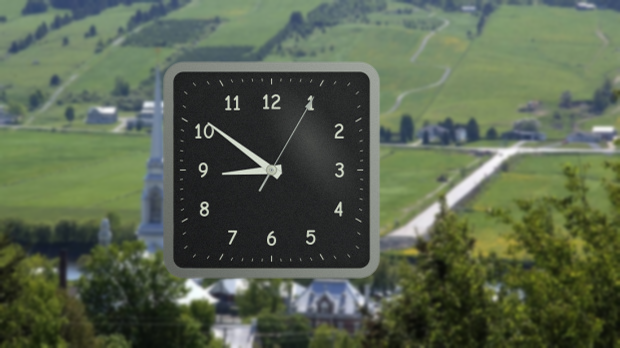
8:51:05
